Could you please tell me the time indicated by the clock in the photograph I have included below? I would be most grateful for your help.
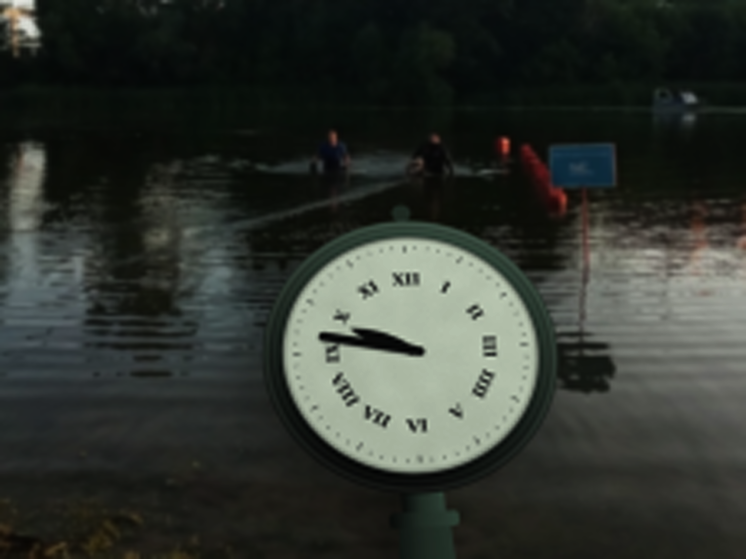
9:47
